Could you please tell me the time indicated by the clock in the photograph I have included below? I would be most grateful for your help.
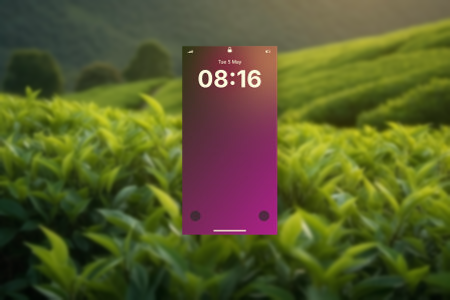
8:16
